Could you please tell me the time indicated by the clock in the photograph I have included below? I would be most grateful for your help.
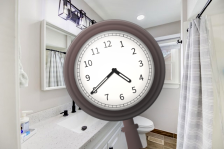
4:40
